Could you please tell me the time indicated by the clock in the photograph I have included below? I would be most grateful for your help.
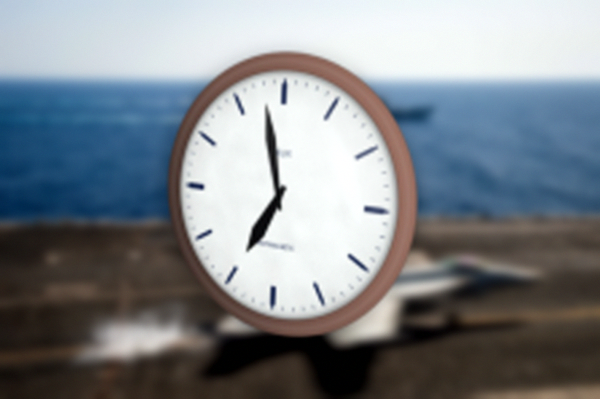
6:58
